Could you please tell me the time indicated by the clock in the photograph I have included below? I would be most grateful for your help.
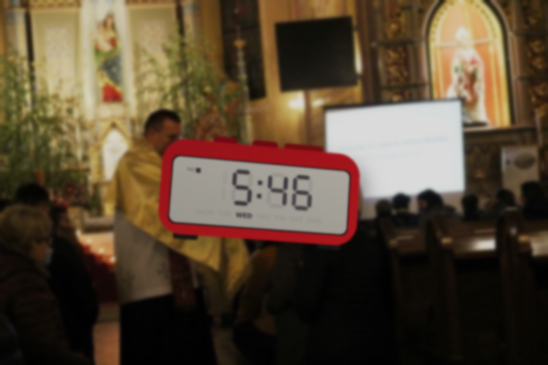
5:46
